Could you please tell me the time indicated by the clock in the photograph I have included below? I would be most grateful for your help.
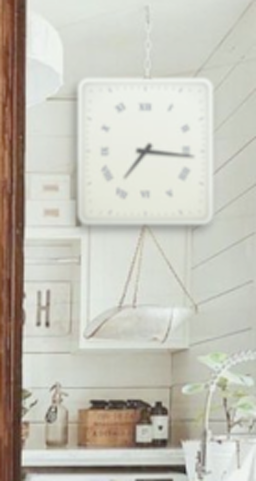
7:16
